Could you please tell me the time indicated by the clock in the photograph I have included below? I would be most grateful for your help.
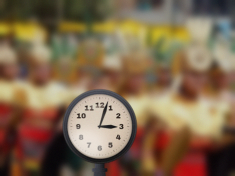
3:03
